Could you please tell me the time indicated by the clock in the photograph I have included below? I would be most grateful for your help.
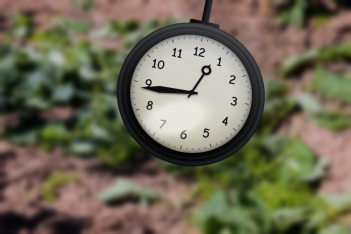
12:44
